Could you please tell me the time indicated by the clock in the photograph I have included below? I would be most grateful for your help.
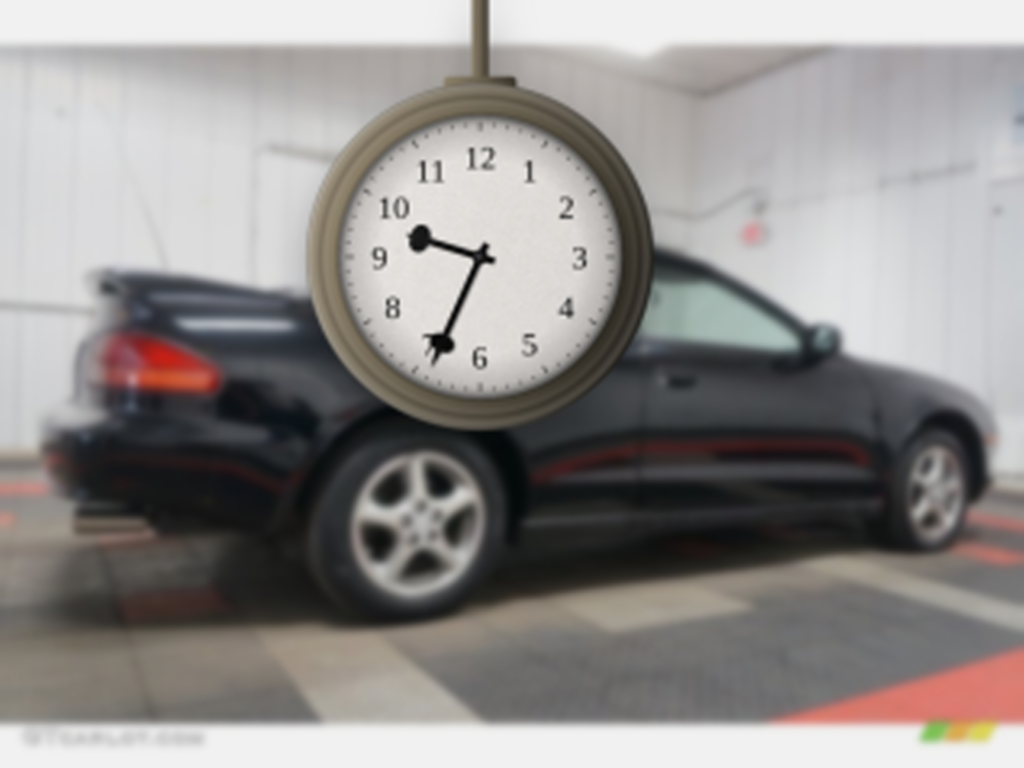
9:34
